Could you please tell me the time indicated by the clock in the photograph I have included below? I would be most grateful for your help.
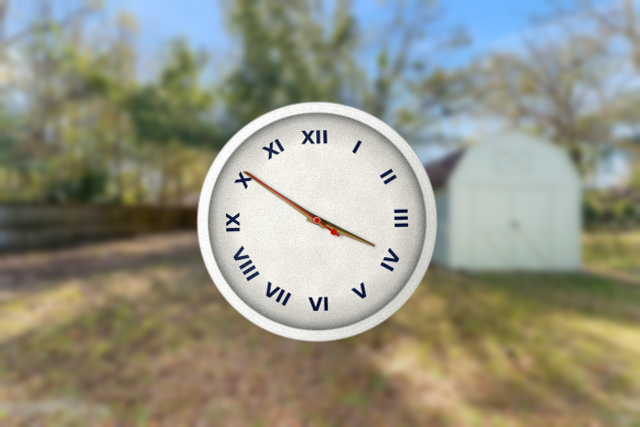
3:50:51
